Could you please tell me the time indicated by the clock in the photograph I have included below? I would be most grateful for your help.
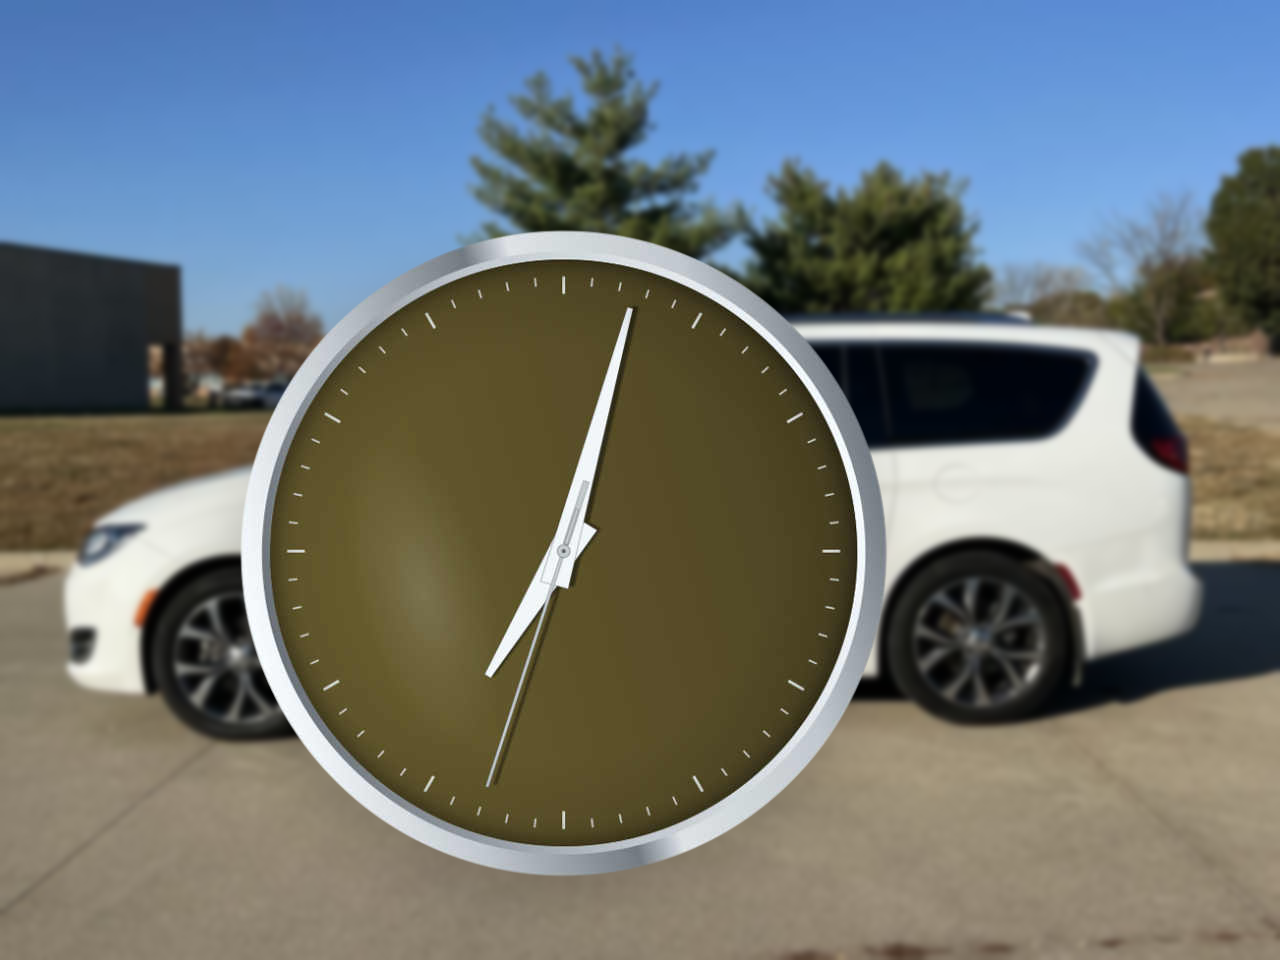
7:02:33
